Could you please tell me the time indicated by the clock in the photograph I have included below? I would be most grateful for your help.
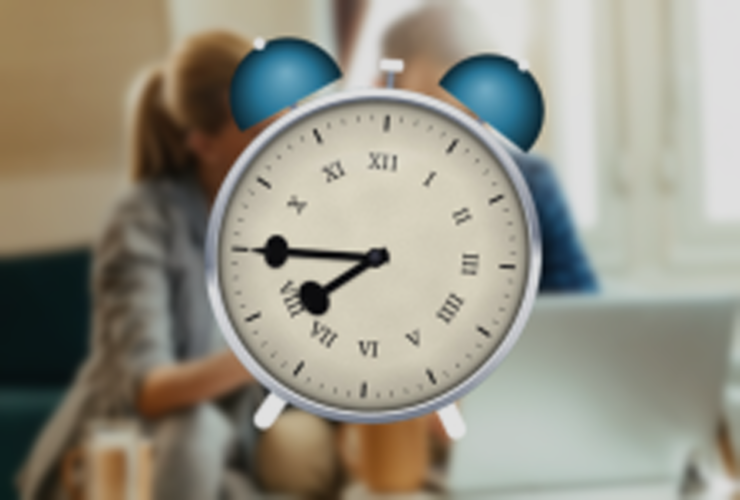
7:45
